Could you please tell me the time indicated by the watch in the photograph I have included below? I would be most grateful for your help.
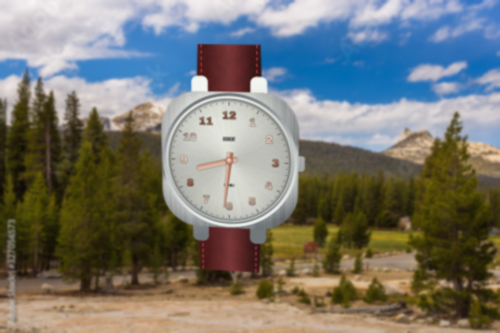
8:31
